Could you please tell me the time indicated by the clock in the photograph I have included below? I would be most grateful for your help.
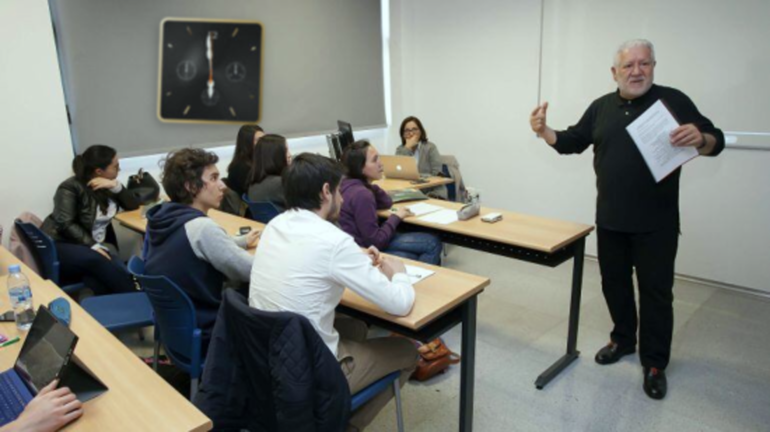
5:59
